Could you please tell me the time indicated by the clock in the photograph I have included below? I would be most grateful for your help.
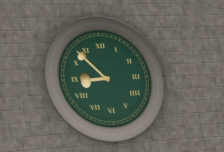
8:53
